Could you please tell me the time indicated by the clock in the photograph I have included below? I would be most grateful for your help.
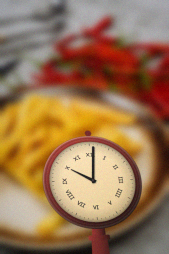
10:01
